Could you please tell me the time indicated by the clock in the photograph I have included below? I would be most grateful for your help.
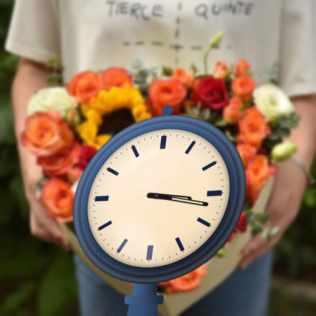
3:17
